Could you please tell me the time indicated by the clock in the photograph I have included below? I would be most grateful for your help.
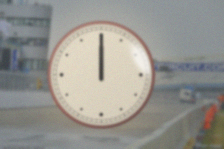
12:00
